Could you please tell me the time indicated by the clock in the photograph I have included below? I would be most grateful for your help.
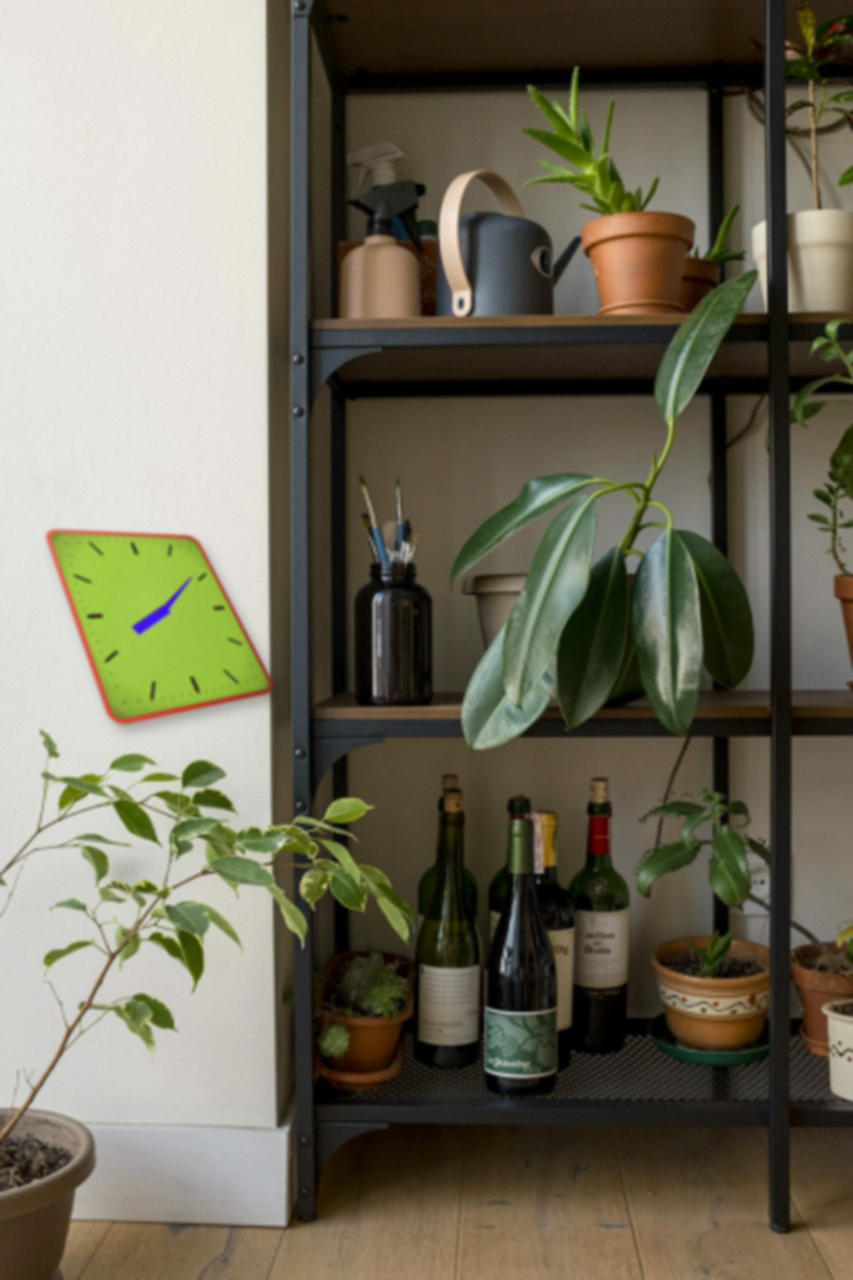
8:09
